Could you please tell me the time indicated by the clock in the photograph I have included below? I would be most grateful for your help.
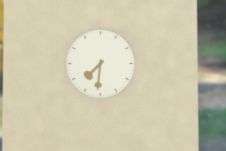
7:31
